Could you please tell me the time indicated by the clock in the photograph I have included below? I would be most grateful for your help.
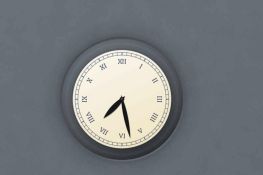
7:28
